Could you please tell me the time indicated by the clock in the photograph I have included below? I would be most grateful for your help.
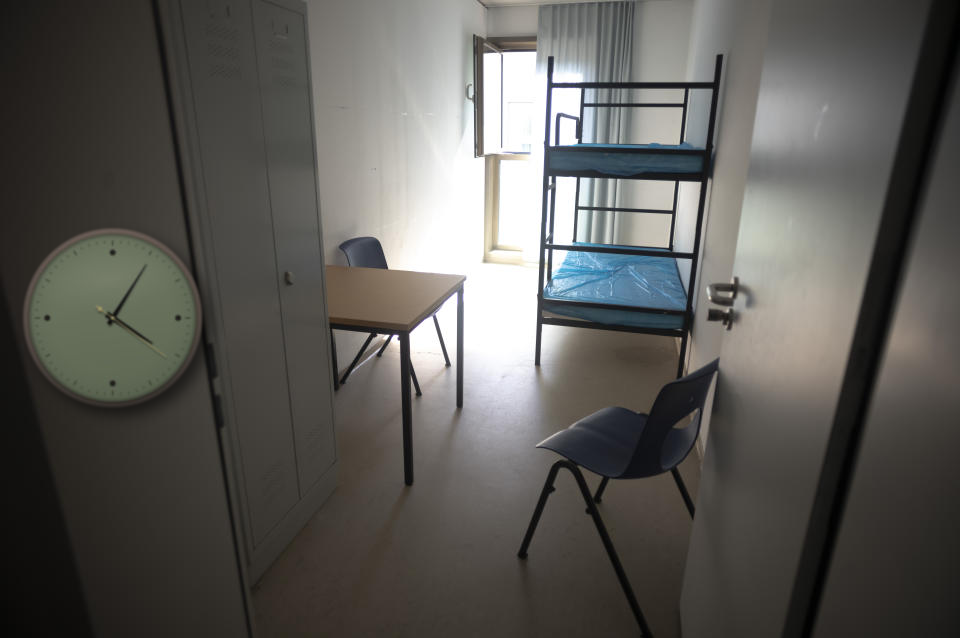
4:05:21
